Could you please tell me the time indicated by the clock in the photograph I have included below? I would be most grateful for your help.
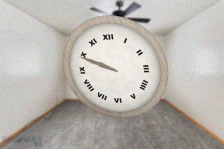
9:49
